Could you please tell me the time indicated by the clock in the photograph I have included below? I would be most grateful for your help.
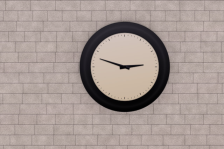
2:48
